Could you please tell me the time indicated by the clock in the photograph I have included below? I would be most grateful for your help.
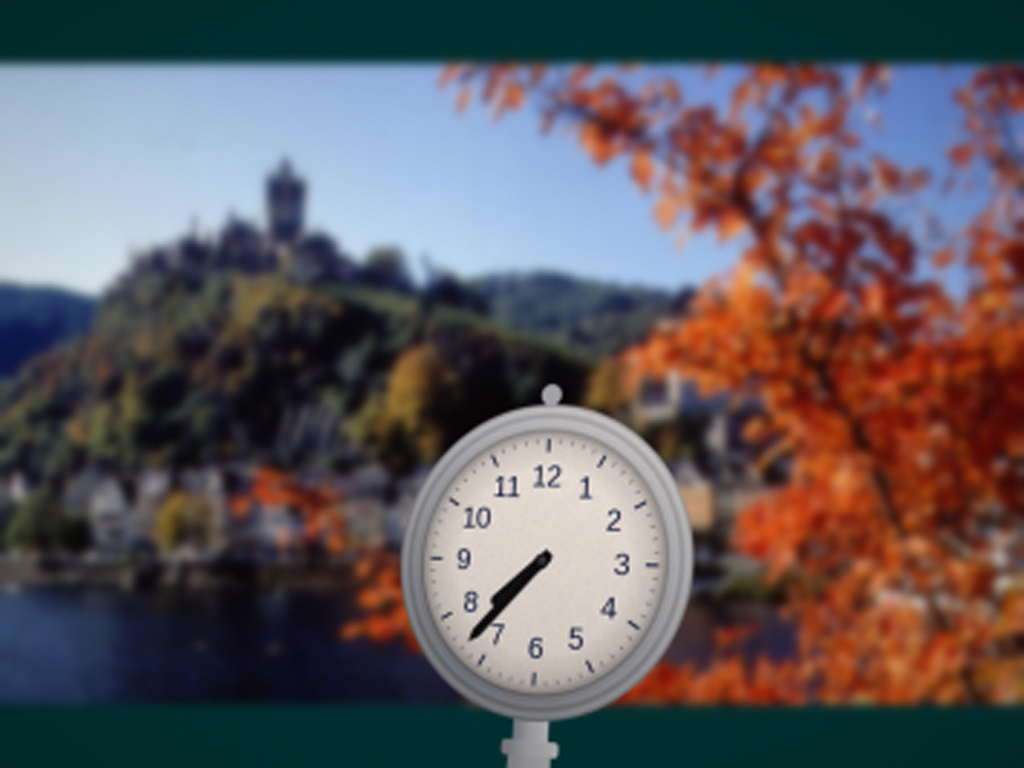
7:37
